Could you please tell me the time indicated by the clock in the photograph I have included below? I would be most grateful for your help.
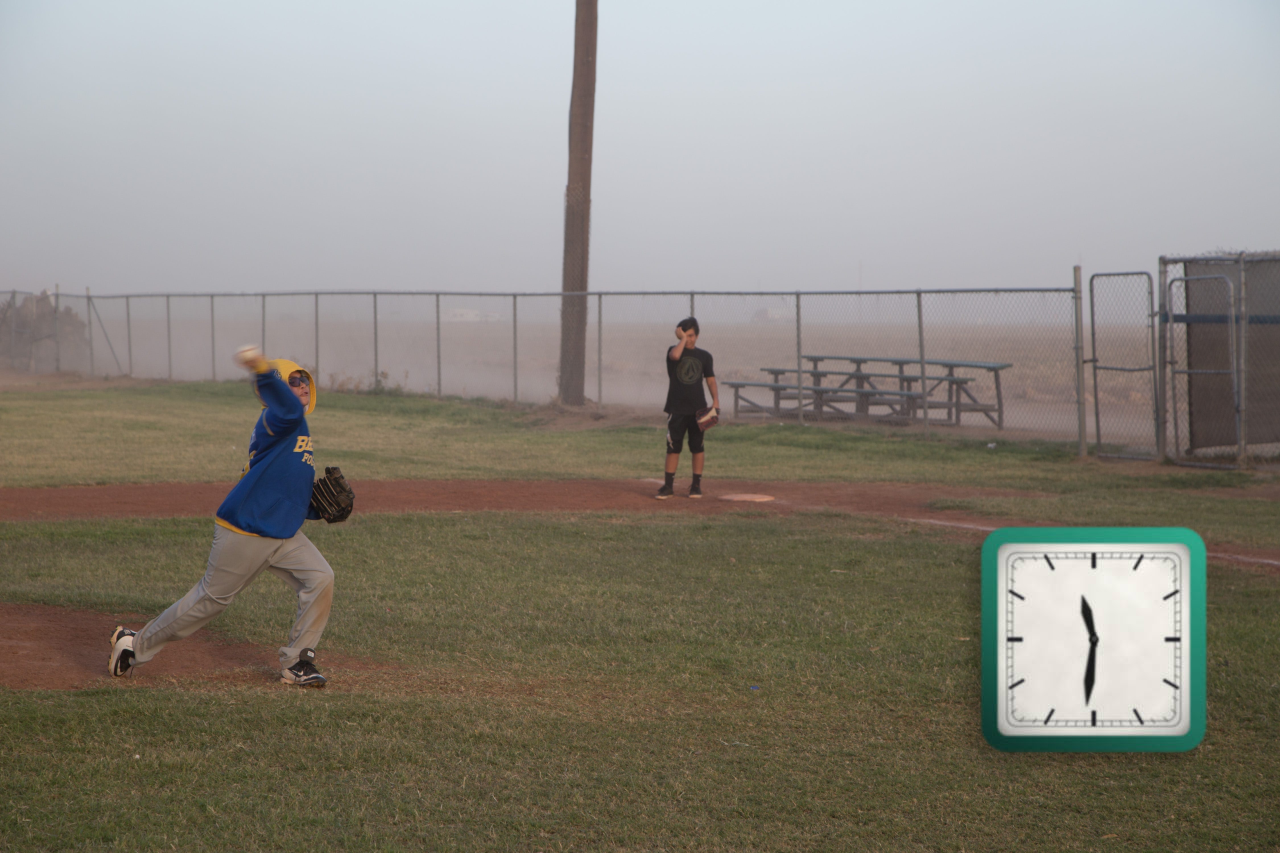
11:31
